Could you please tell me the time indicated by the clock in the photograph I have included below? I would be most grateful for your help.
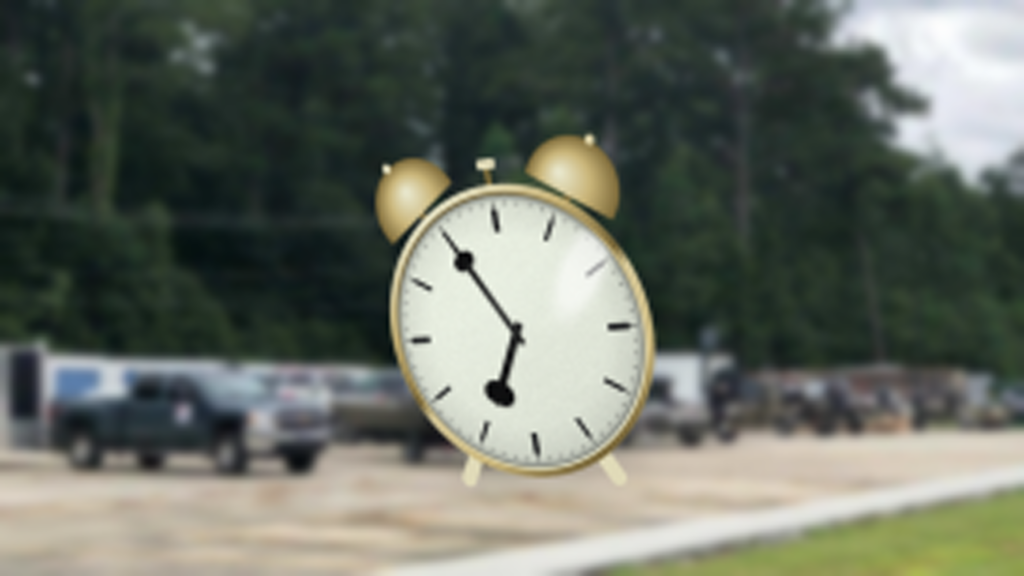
6:55
